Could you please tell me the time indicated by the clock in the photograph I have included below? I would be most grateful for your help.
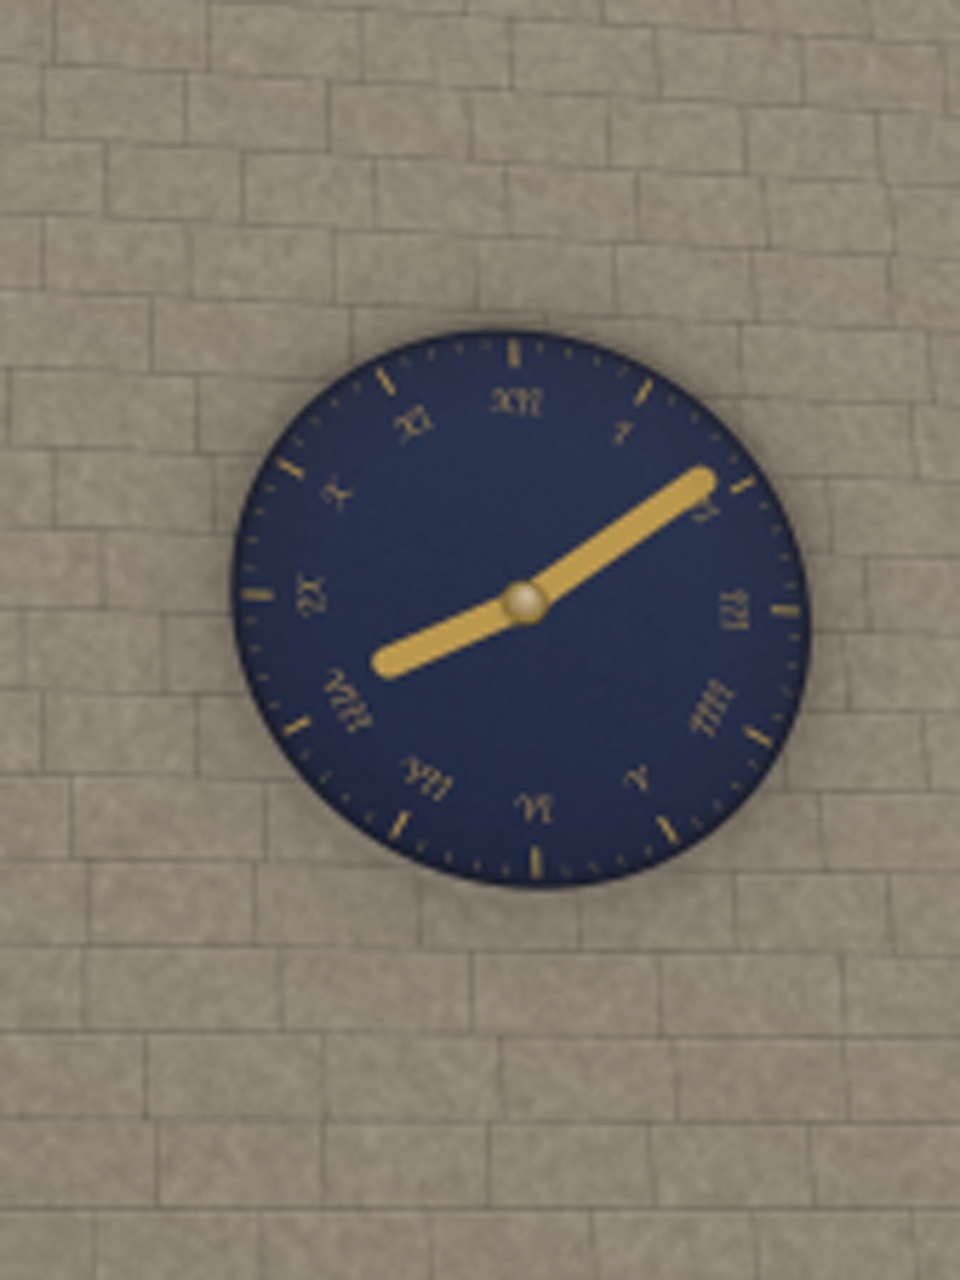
8:09
